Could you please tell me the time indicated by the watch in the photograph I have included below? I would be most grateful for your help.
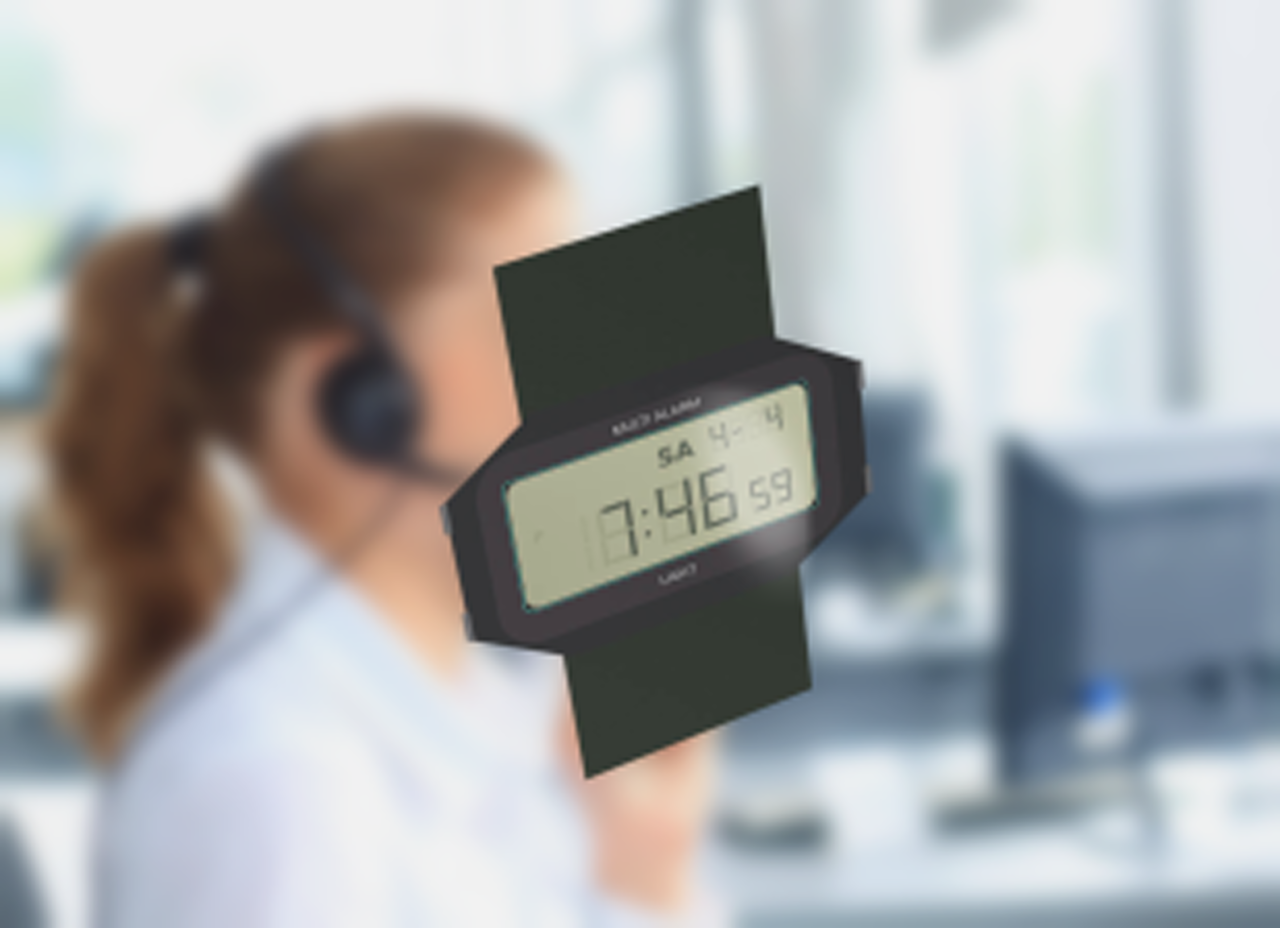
7:46:59
